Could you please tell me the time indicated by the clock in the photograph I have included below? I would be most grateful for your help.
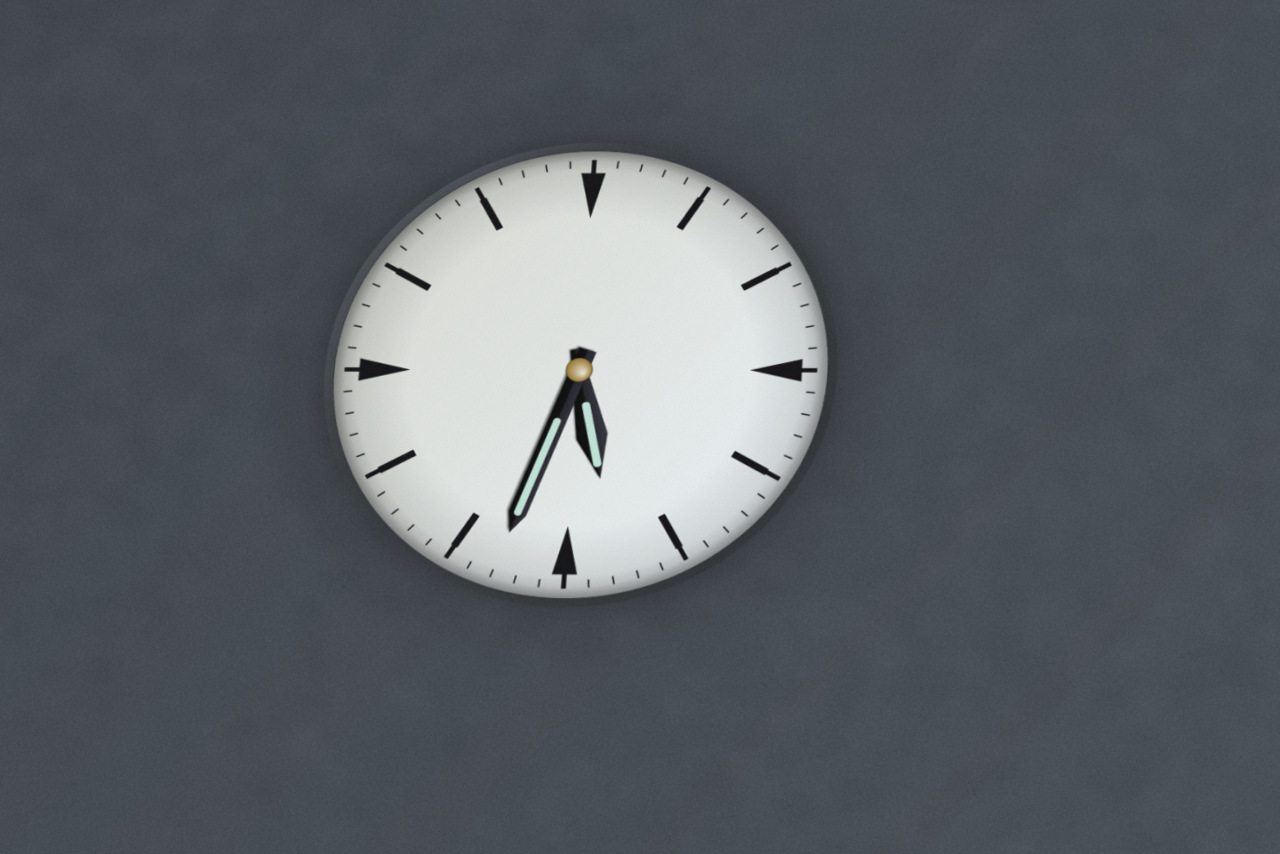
5:33
